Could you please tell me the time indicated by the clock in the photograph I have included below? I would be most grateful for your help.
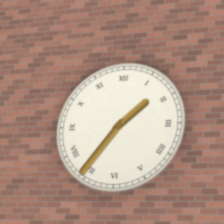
1:36
